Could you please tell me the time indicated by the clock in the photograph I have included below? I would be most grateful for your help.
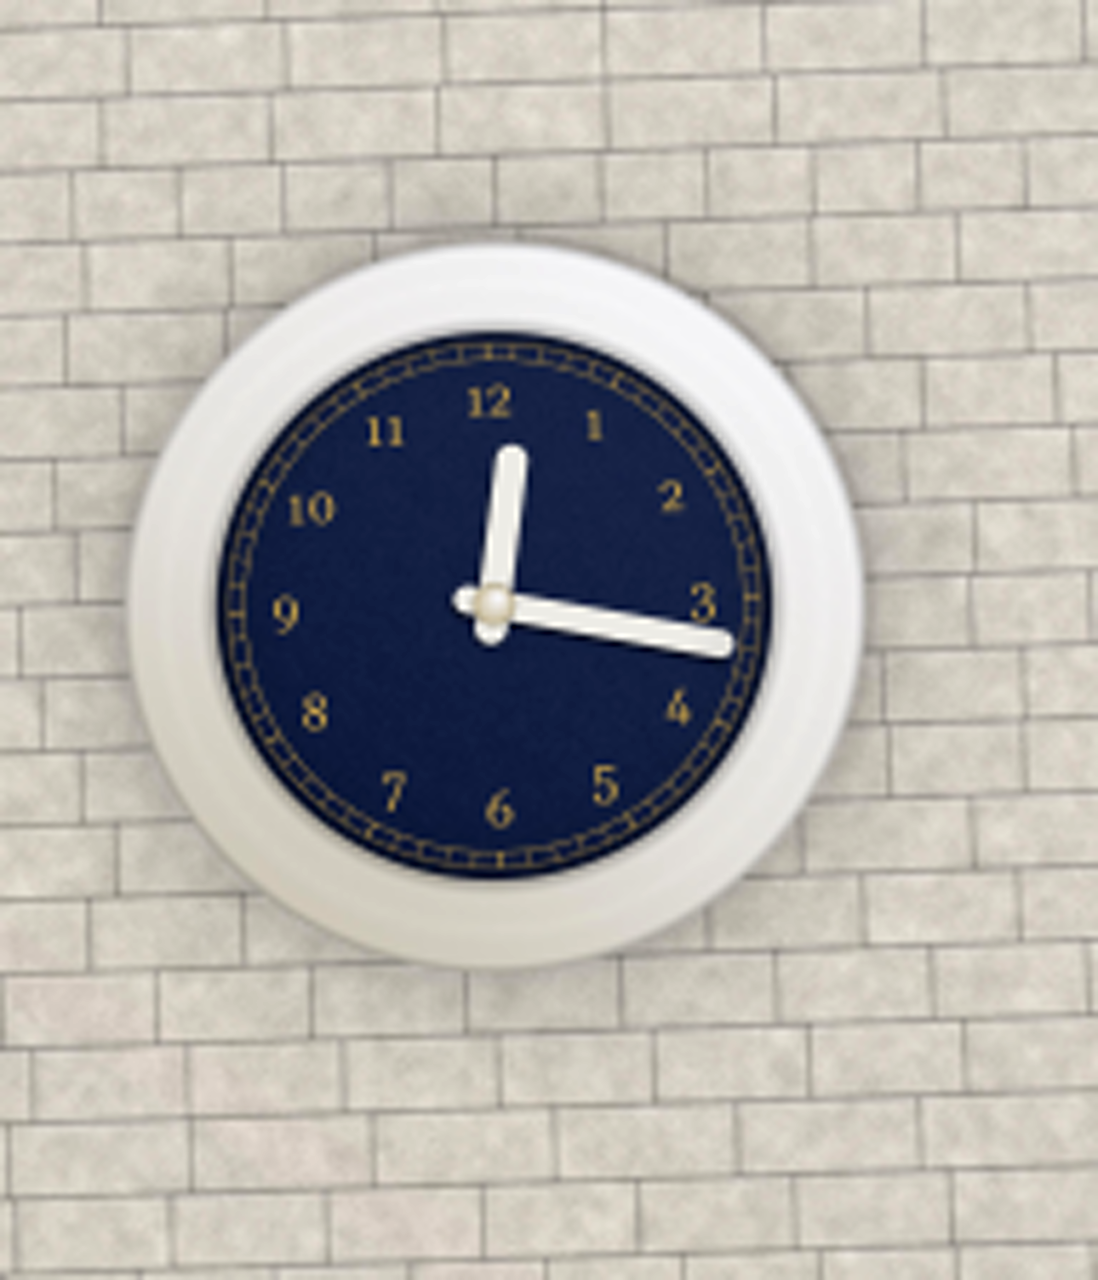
12:17
